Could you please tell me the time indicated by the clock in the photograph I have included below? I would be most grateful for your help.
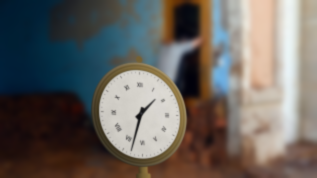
1:33
